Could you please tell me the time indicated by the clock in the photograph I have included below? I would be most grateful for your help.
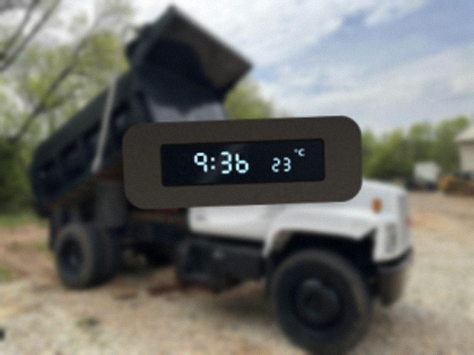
9:36
